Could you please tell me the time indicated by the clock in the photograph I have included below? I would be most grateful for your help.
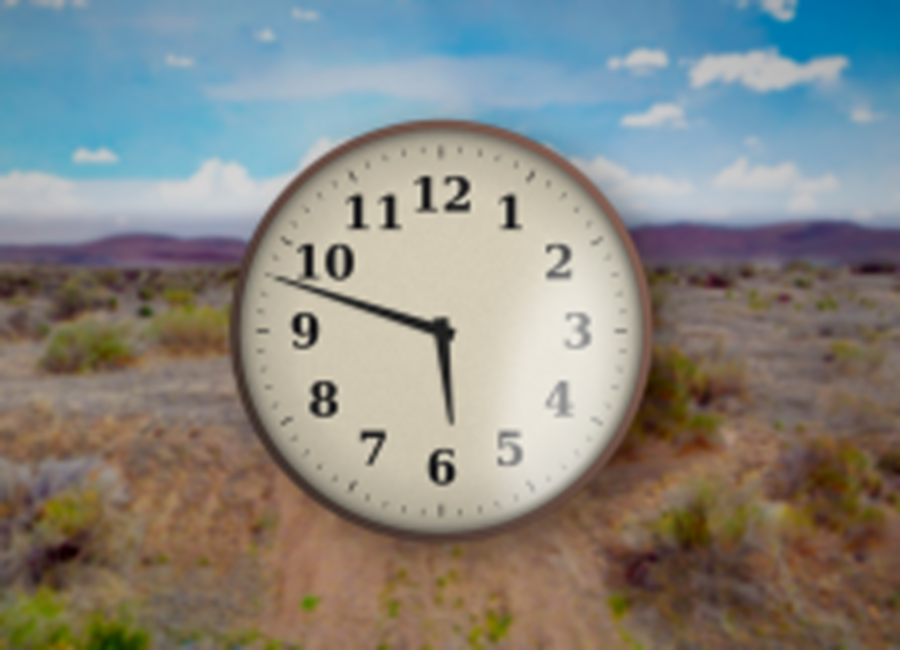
5:48
